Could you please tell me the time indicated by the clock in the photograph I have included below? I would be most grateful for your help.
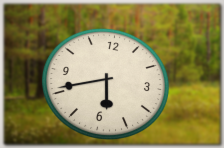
5:41
